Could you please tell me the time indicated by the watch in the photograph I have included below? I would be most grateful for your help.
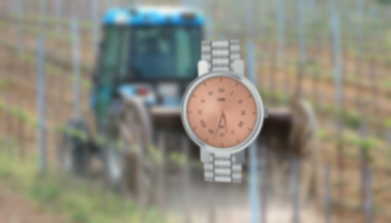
5:33
